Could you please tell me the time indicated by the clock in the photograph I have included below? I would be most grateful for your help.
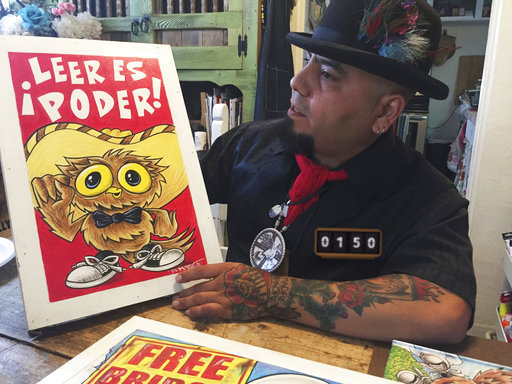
1:50
